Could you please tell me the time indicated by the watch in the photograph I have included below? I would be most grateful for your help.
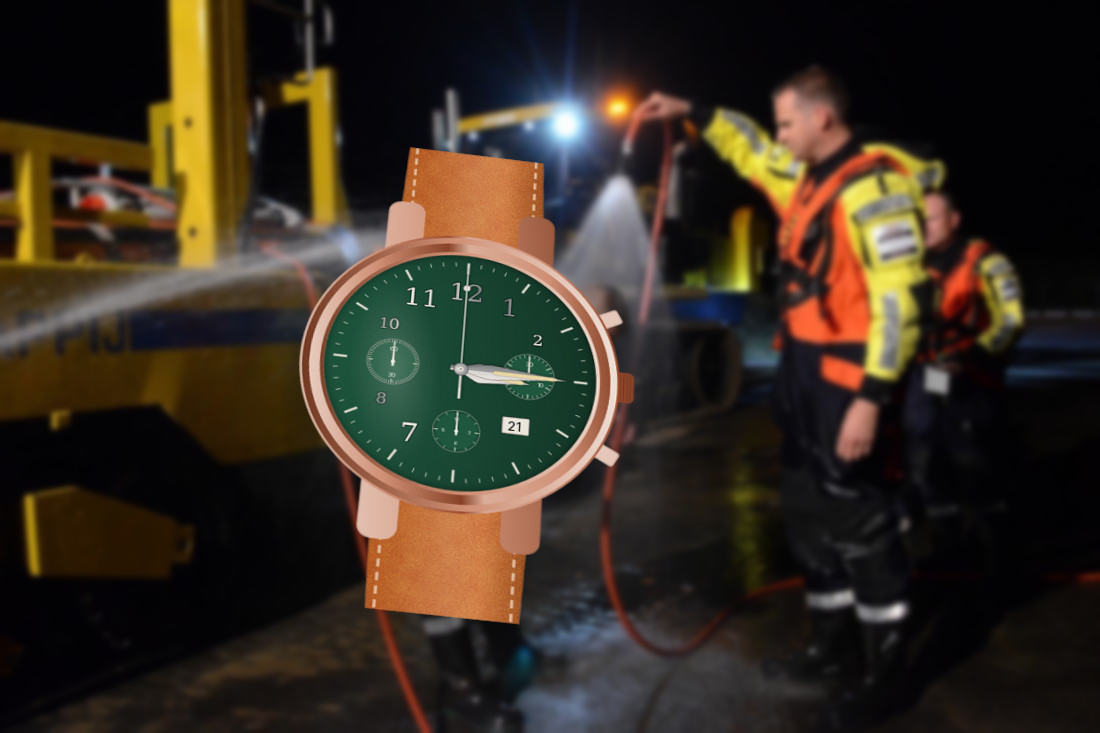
3:15
